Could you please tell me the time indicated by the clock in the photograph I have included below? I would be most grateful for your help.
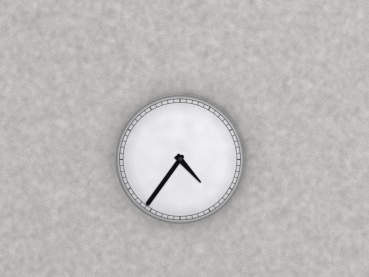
4:36
